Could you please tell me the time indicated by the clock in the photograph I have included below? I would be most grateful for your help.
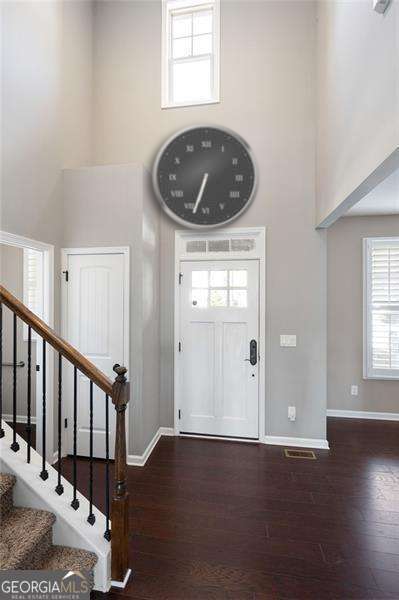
6:33
